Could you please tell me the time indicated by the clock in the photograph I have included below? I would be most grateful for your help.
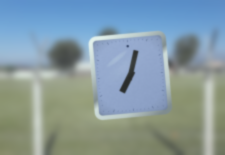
7:03
